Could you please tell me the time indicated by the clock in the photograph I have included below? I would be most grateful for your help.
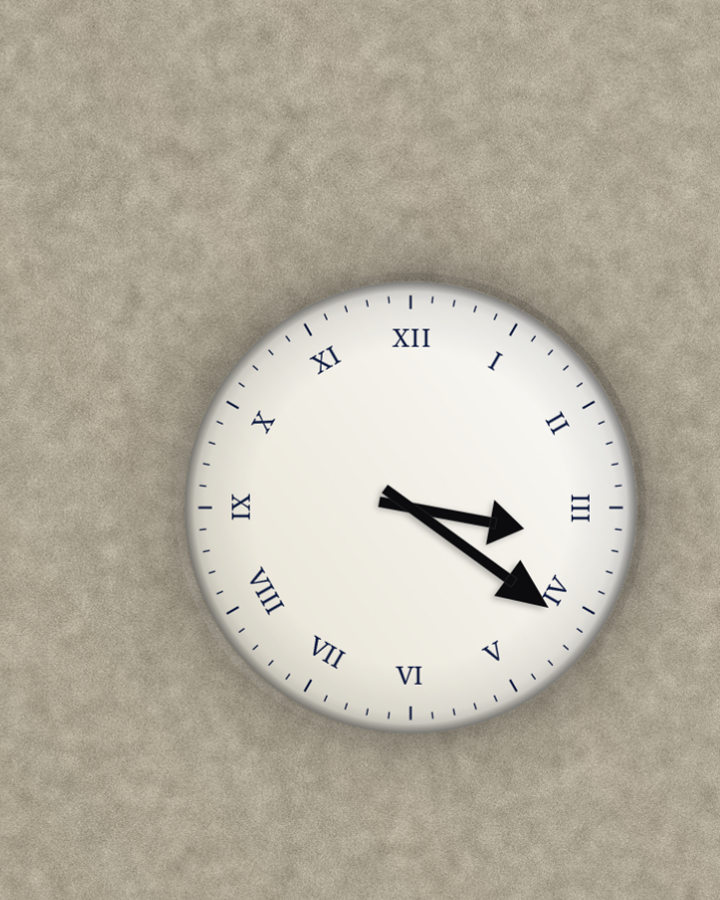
3:21
